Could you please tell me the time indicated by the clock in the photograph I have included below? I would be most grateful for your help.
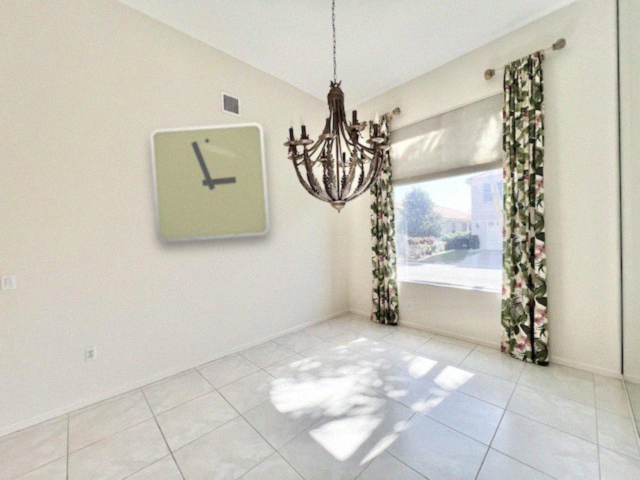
2:57
